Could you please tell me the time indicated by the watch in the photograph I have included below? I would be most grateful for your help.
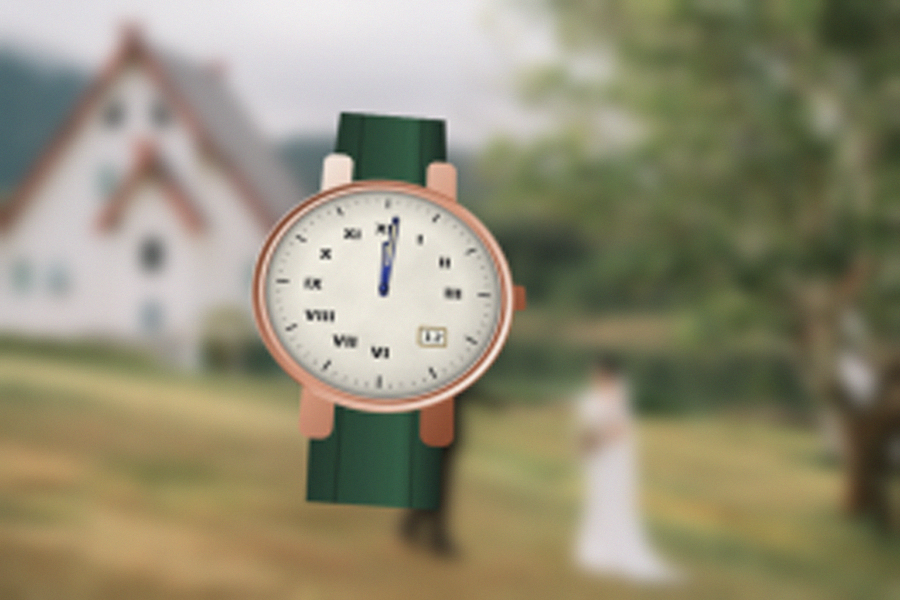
12:01
